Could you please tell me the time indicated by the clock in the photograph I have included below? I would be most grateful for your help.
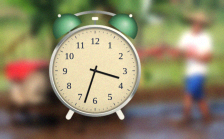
3:33
